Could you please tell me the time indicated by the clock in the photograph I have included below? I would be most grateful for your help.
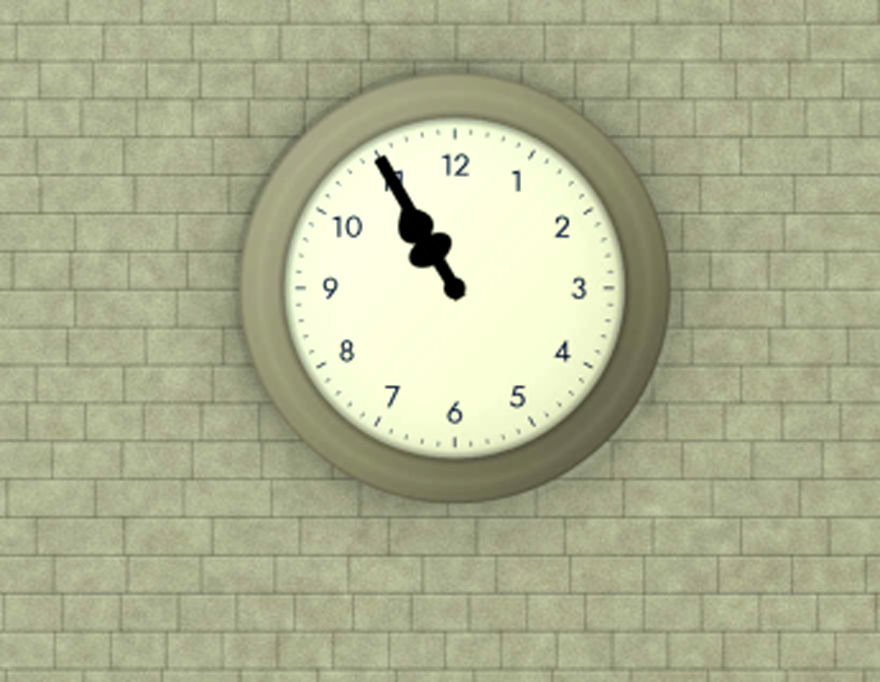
10:55
